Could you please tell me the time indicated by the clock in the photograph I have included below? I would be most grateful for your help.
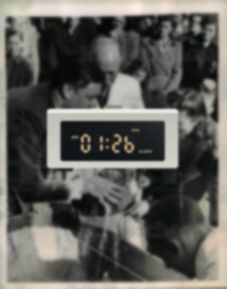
1:26
